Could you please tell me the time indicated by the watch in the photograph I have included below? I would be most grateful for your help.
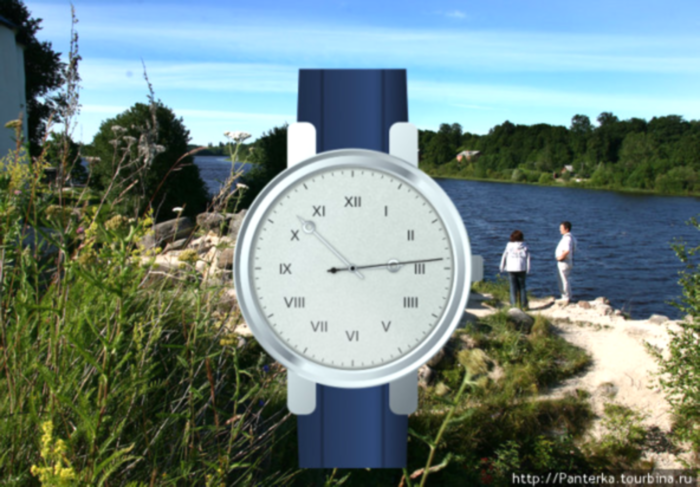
2:52:14
